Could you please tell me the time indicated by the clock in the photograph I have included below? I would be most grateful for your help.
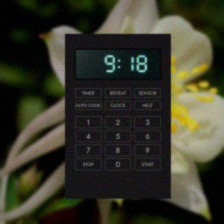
9:18
